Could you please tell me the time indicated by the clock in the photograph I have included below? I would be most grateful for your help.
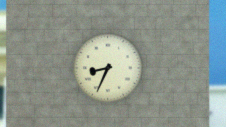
8:34
